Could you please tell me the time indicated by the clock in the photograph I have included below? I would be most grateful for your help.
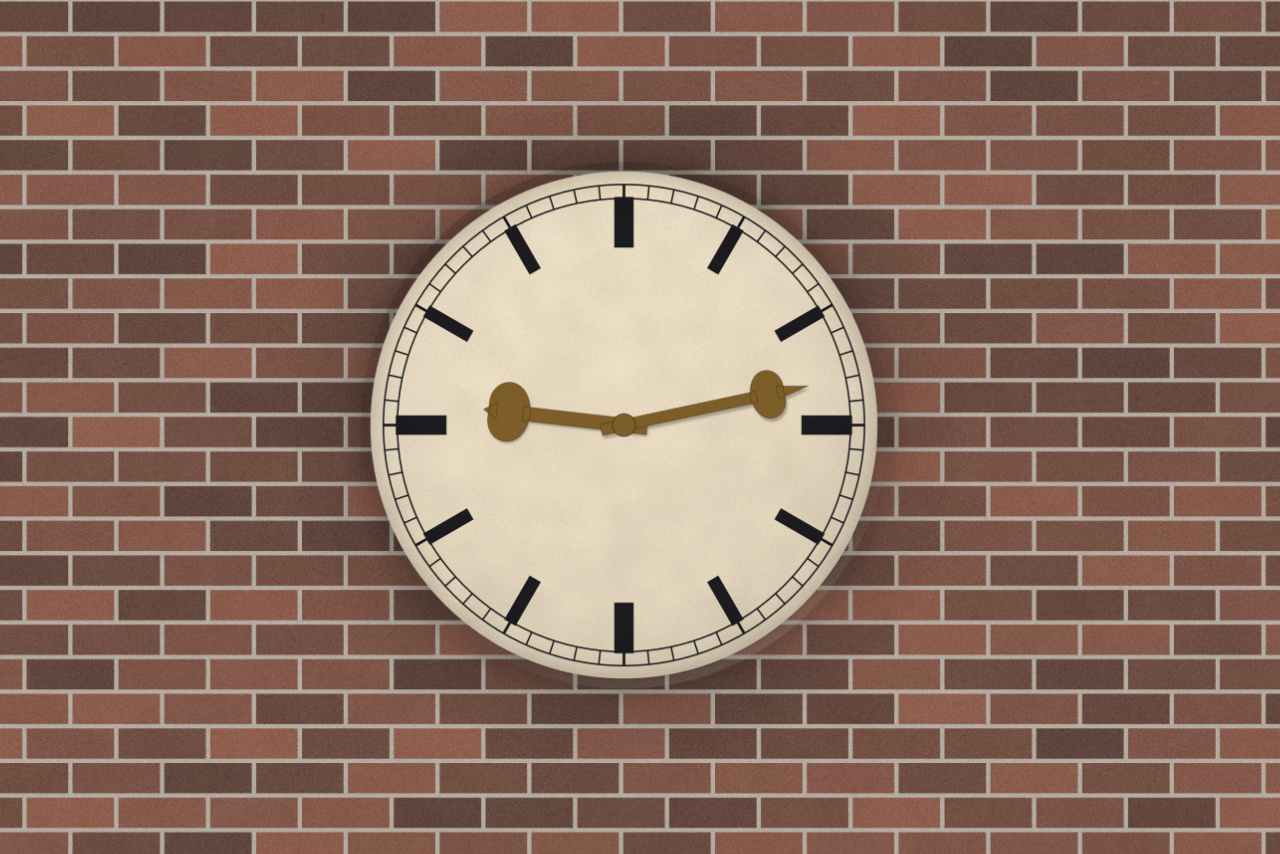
9:13
